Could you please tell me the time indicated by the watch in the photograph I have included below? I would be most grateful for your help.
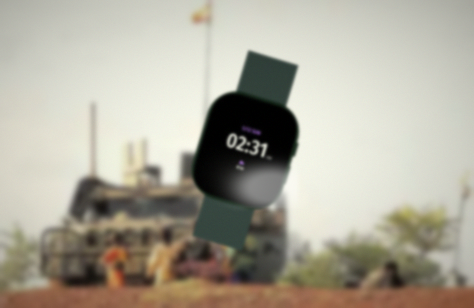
2:31
